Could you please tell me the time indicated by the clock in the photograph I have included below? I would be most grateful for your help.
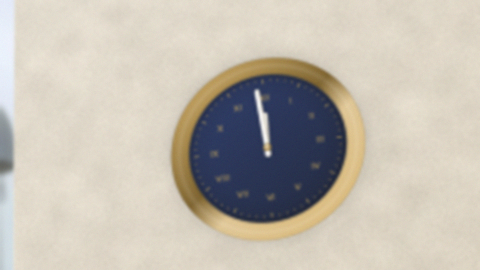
11:59
